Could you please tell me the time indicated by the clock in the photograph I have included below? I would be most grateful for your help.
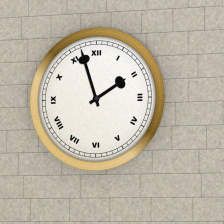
1:57
